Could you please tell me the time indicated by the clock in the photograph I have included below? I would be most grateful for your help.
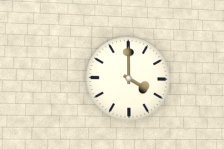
4:00
